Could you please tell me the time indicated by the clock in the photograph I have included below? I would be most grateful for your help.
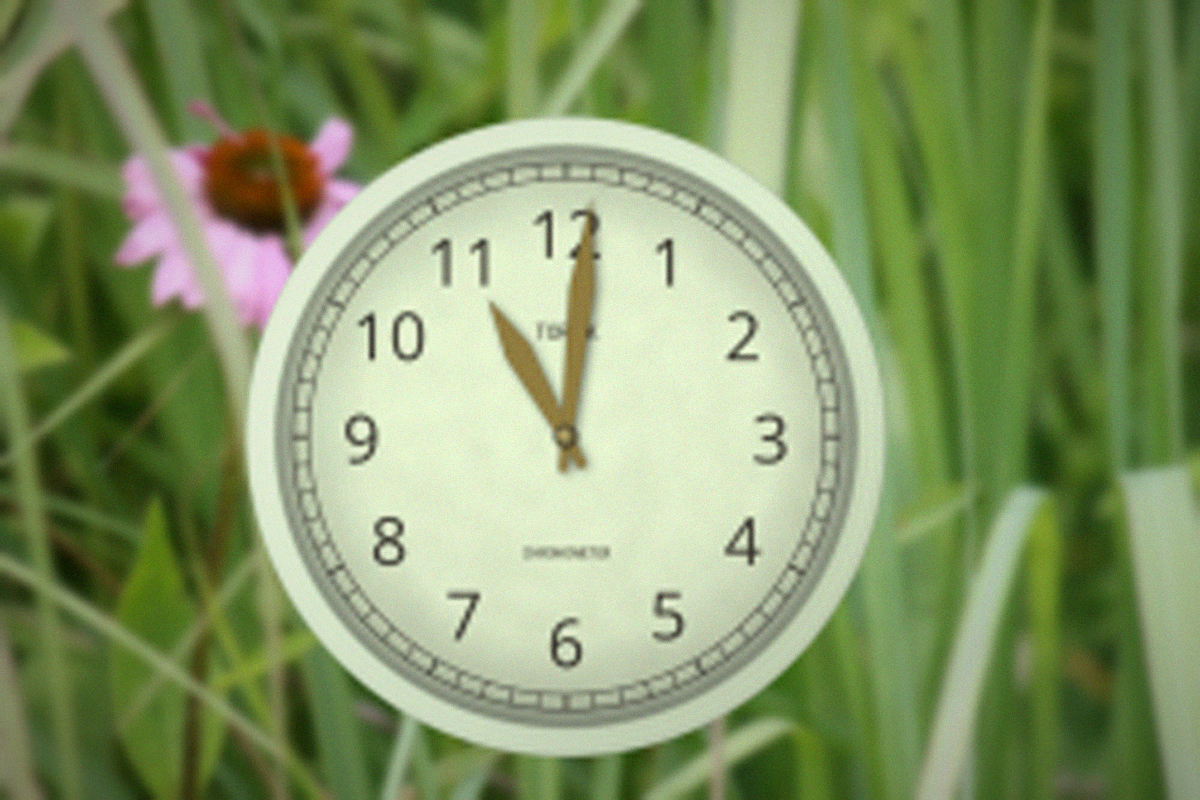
11:01
